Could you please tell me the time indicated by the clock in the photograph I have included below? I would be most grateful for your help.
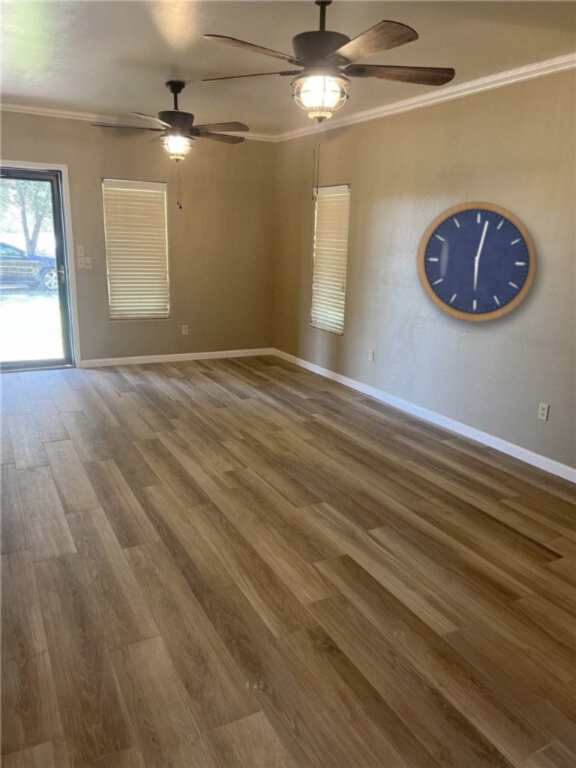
6:02
